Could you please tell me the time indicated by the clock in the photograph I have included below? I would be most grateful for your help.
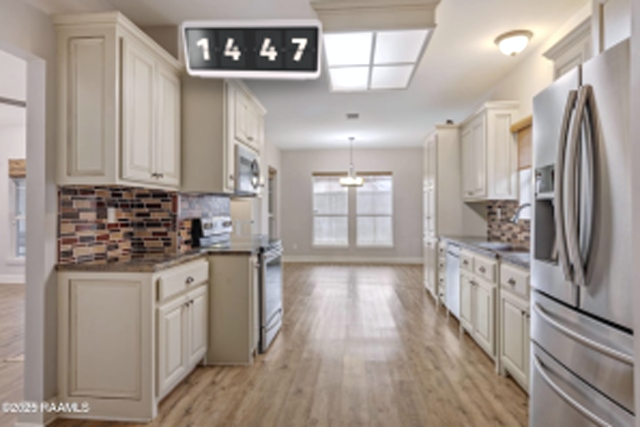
14:47
